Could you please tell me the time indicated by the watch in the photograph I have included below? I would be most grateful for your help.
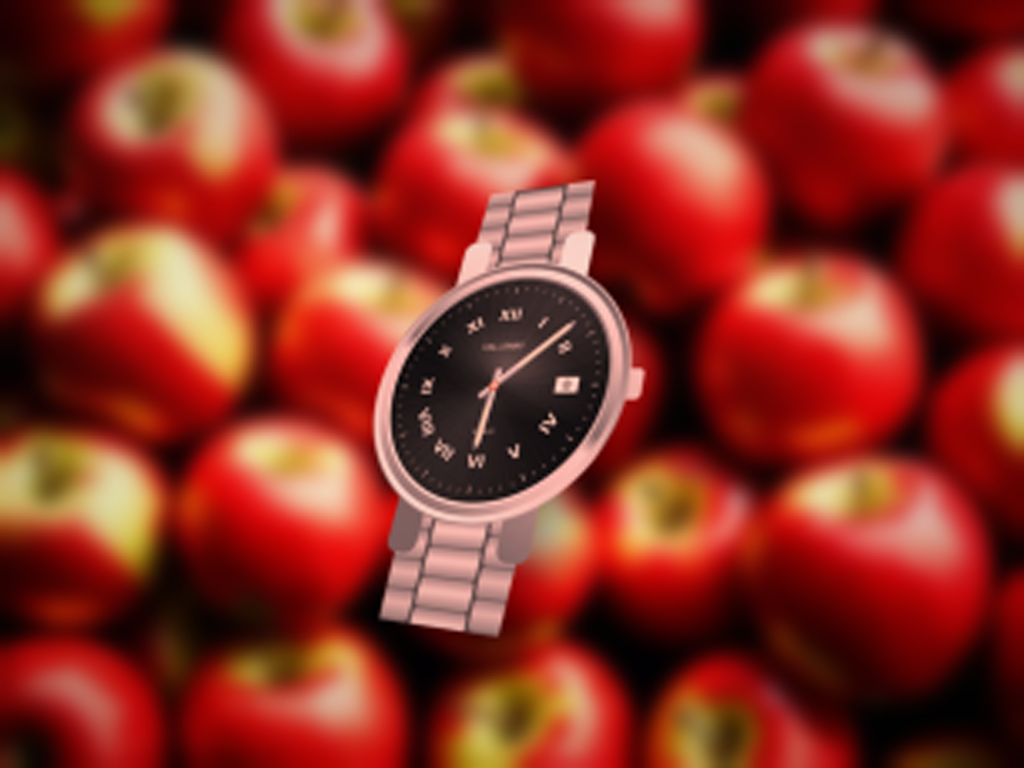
6:08
